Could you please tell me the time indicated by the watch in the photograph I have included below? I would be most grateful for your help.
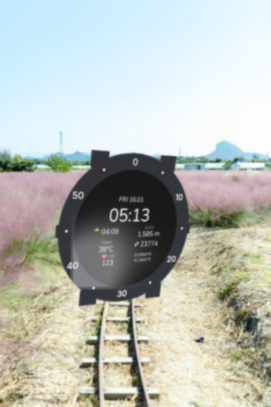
5:13
